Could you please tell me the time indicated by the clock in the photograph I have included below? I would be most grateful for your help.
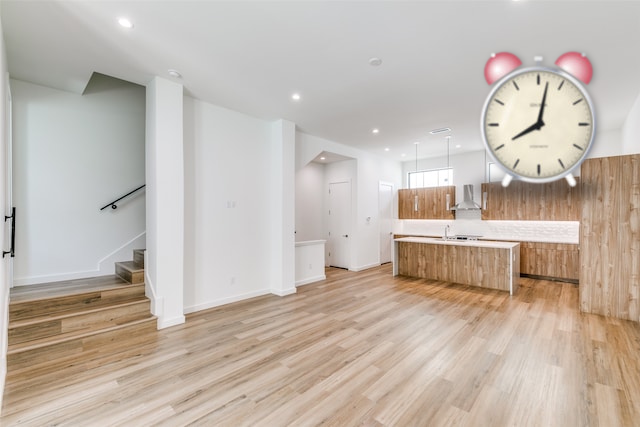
8:02
